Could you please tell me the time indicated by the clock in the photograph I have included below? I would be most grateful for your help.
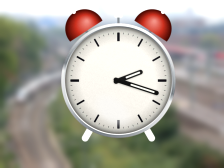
2:18
